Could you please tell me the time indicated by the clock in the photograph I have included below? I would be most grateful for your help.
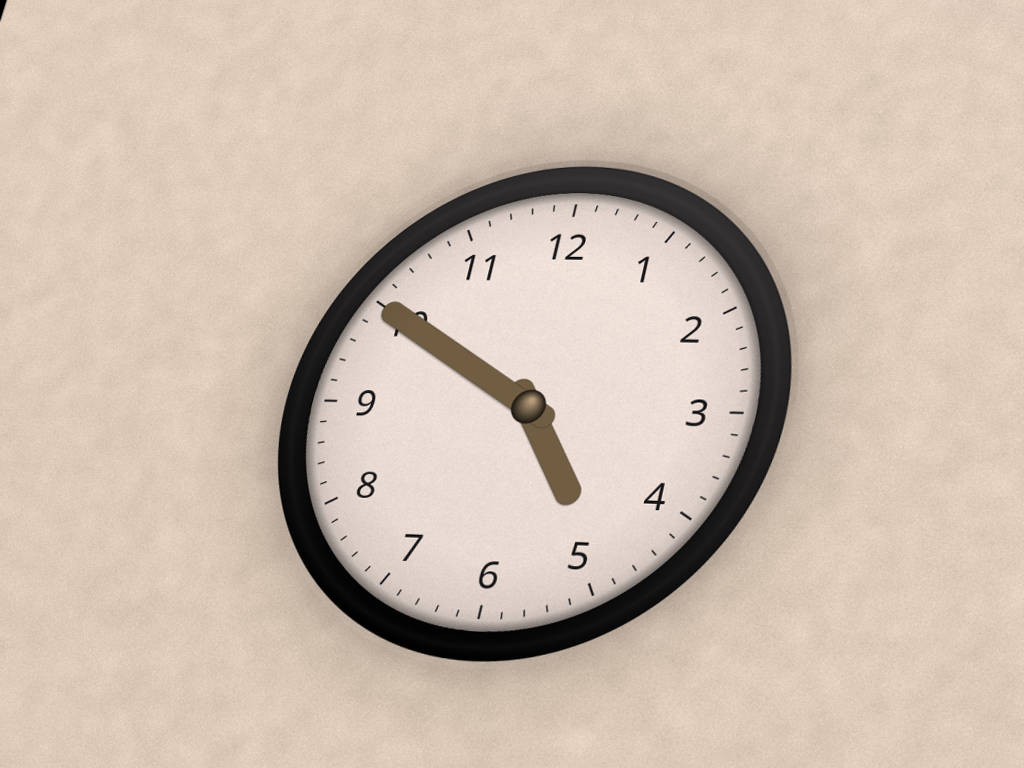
4:50
